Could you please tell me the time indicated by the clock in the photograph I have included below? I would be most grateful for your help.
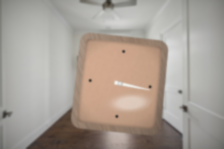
3:16
